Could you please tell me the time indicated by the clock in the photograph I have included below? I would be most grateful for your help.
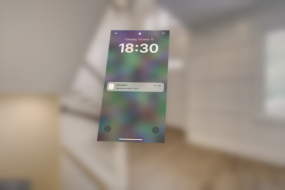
18:30
